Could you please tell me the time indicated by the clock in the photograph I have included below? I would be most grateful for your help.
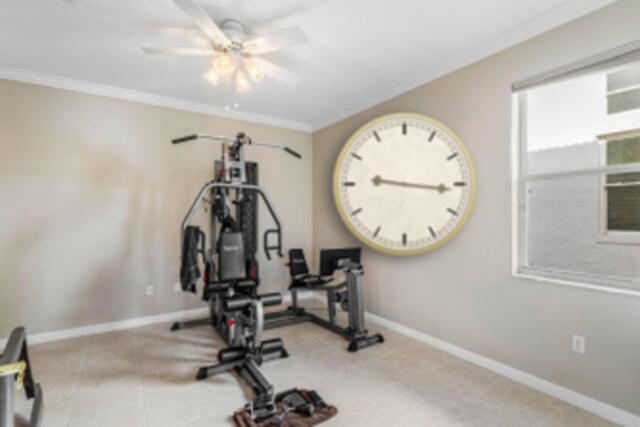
9:16
